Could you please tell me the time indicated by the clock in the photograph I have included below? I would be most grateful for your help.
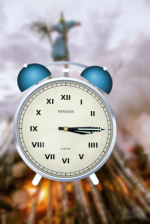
3:15
